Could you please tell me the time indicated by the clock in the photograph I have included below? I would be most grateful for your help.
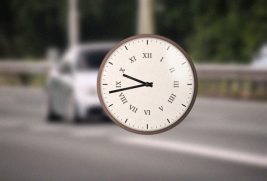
9:43
